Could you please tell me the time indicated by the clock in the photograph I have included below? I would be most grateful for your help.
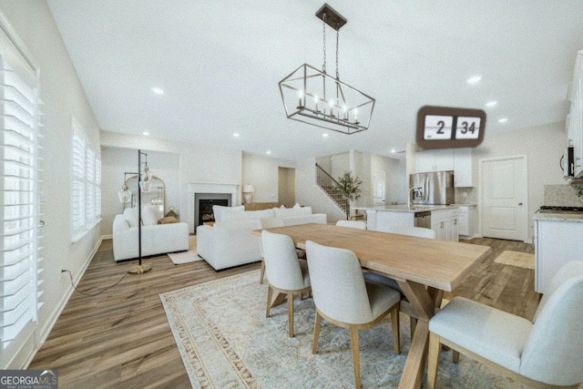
2:34
